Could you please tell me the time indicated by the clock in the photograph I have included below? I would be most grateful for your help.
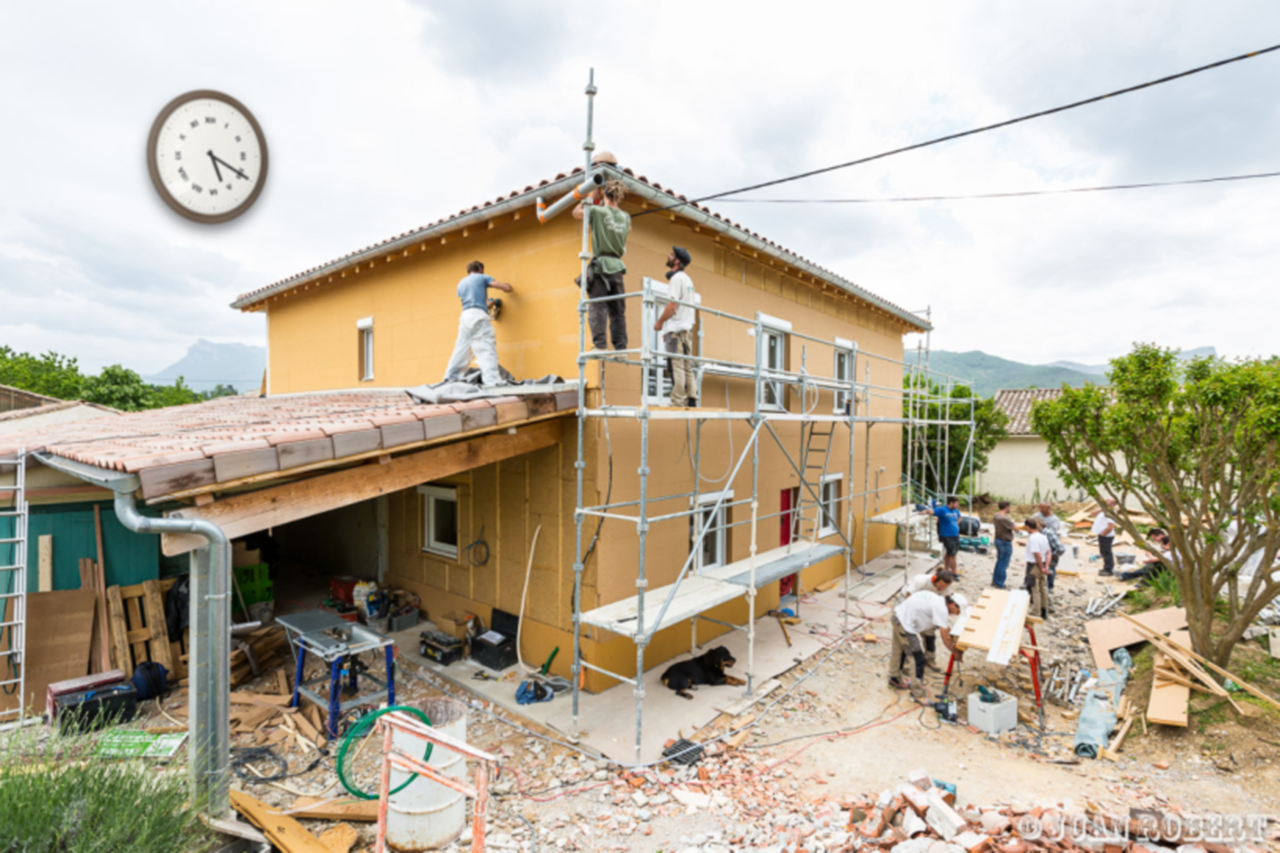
5:20
